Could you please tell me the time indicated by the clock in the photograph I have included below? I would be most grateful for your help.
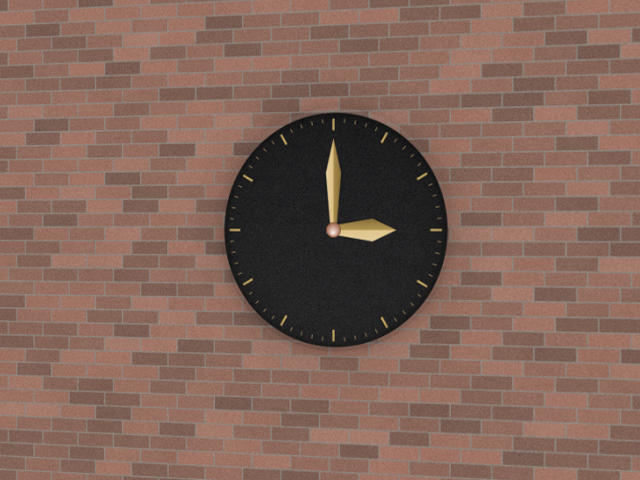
3:00
